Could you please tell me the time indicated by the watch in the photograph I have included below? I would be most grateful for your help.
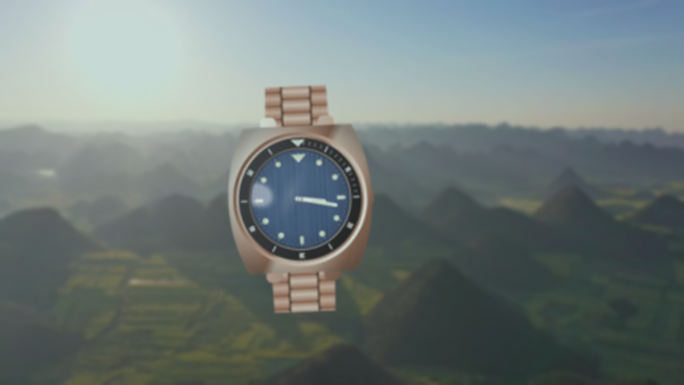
3:17
